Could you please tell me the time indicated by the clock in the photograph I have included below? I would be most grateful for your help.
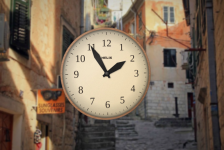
1:55
